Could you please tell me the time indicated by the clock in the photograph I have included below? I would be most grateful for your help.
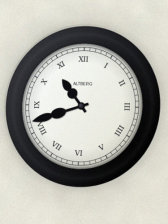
10:42
